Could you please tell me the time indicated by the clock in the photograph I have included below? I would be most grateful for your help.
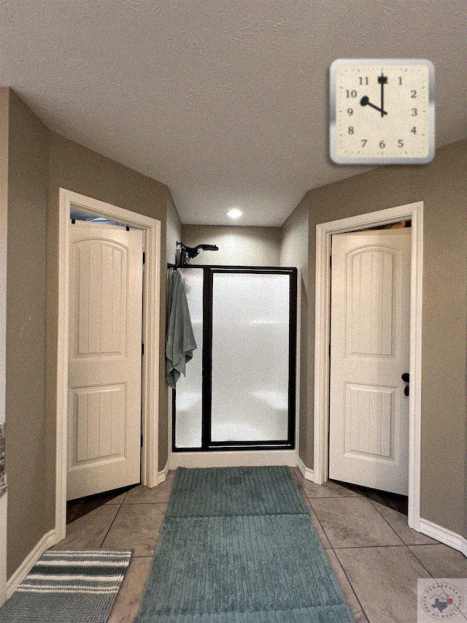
10:00
